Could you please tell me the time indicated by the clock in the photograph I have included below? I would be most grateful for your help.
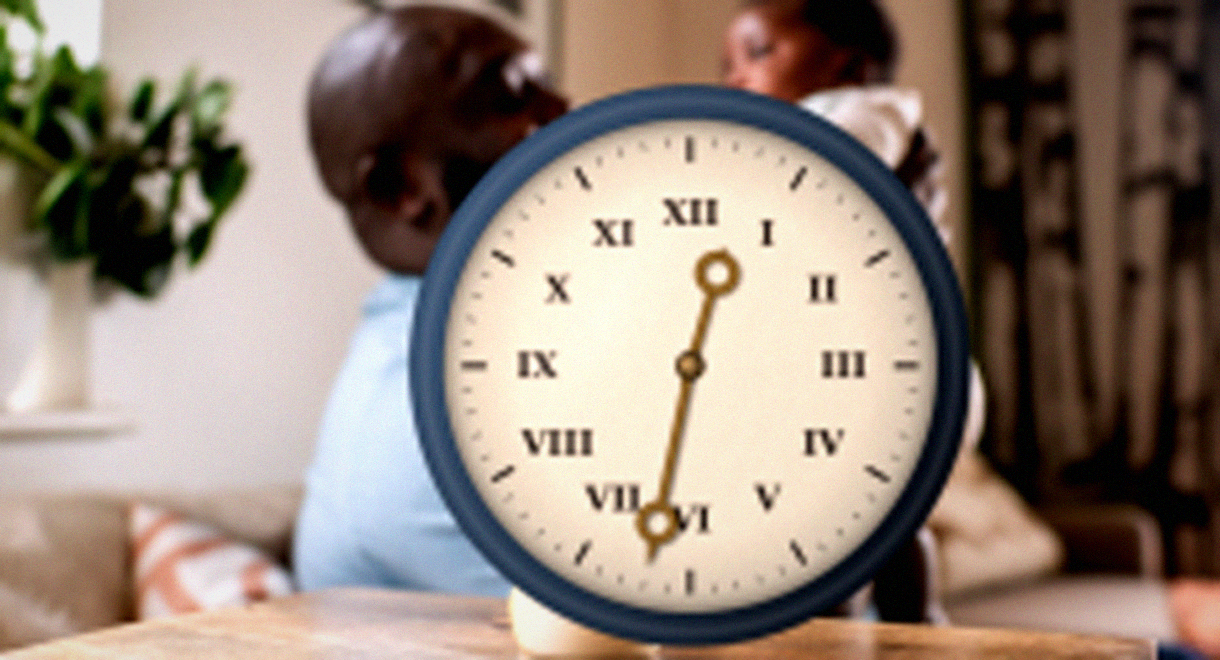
12:32
